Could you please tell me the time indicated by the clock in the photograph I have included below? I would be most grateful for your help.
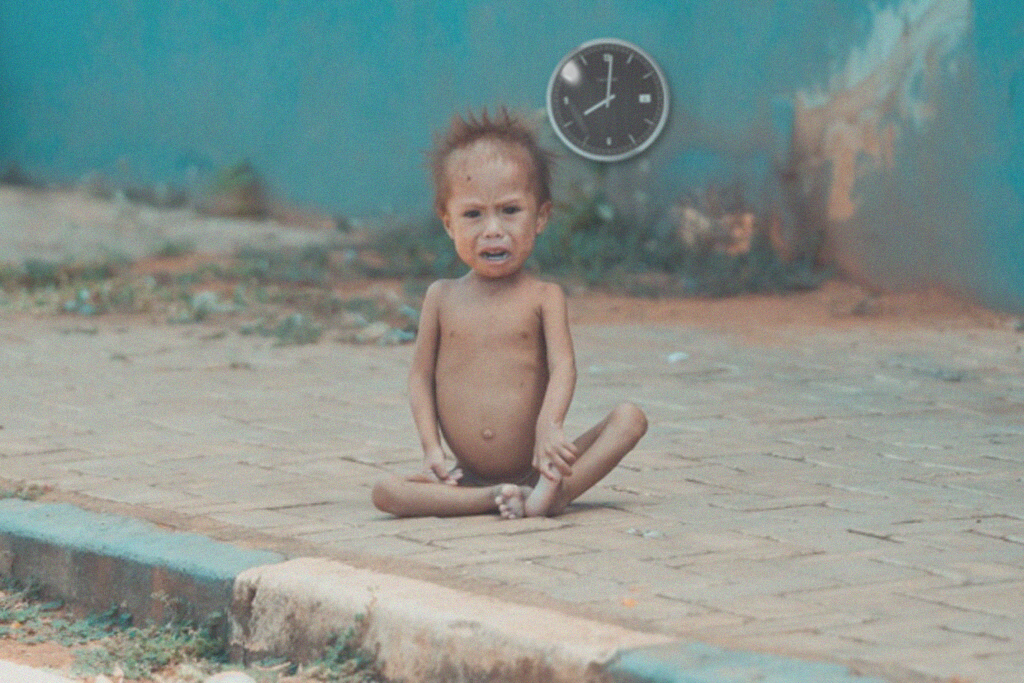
8:01
